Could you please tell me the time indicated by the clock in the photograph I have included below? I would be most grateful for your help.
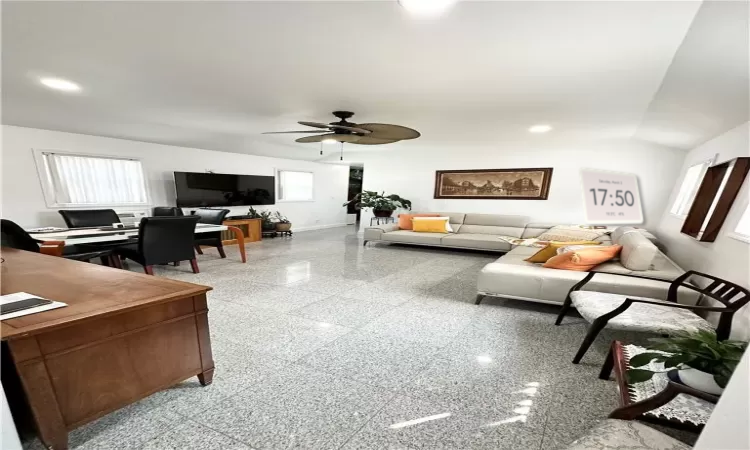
17:50
